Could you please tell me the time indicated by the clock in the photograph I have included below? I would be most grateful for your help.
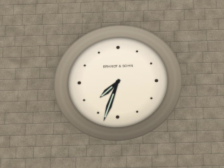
7:33
